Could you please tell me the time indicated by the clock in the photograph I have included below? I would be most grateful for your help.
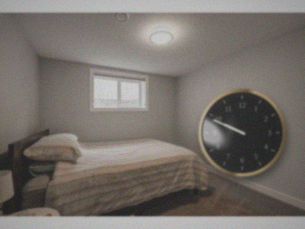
9:49
